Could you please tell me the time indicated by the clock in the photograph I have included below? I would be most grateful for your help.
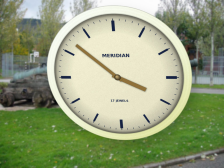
3:52
